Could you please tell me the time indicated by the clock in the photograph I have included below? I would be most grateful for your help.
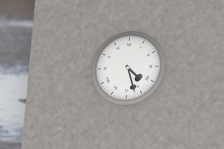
4:27
